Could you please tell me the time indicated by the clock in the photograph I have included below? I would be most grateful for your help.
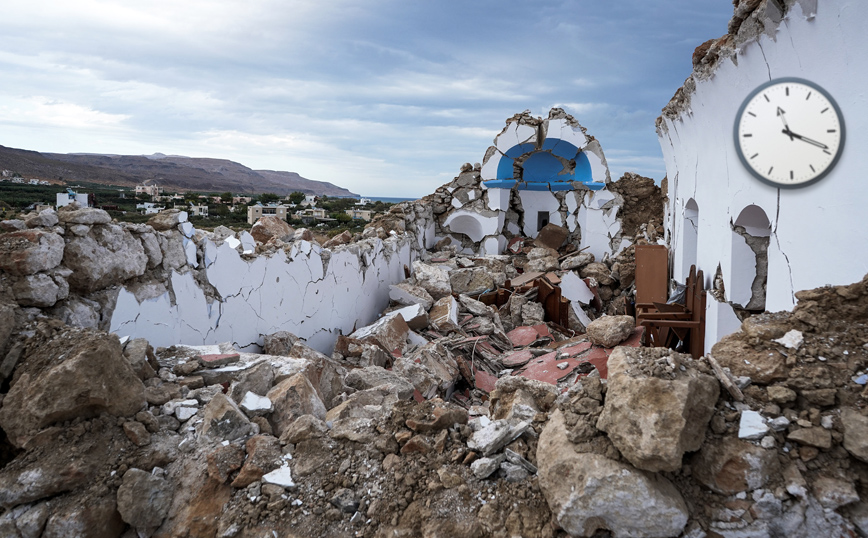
11:19
